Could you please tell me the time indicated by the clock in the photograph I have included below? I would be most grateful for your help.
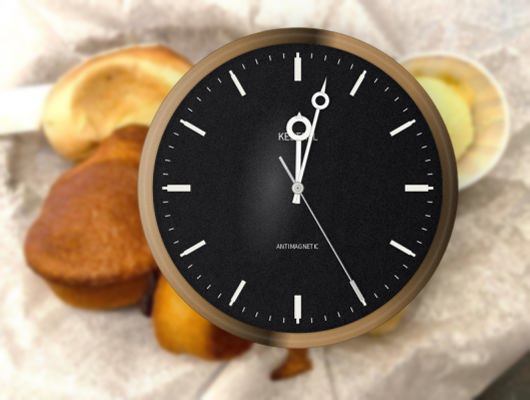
12:02:25
